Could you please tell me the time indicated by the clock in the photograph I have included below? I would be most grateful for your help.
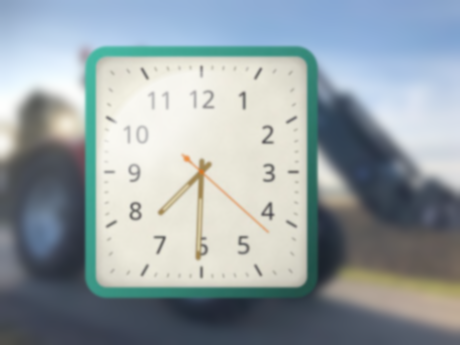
7:30:22
